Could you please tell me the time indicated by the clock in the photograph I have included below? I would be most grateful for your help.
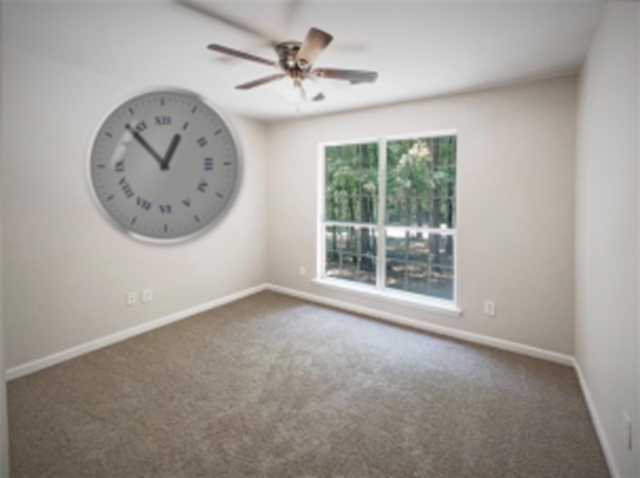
12:53
